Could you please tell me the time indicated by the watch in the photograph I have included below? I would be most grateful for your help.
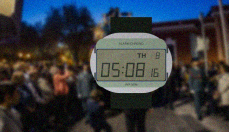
5:08:16
